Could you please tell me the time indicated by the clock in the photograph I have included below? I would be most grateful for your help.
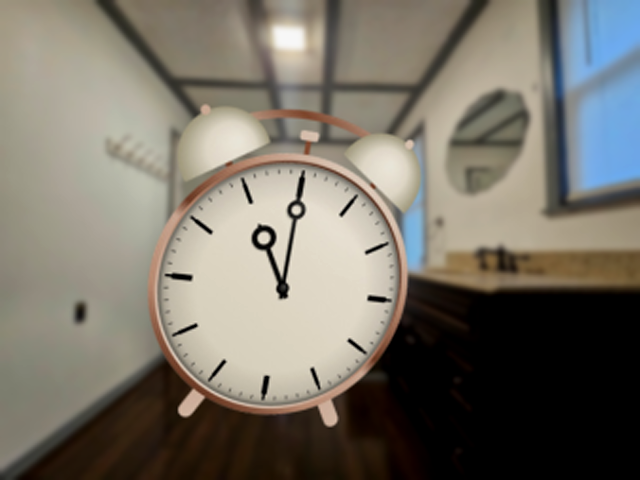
11:00
